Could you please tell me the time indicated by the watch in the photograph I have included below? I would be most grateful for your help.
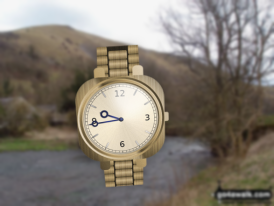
9:44
